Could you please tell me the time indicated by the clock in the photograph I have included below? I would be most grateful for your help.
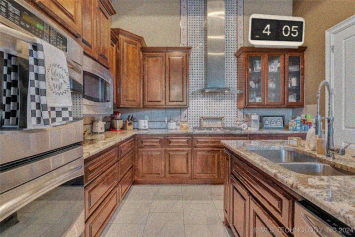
4:05
